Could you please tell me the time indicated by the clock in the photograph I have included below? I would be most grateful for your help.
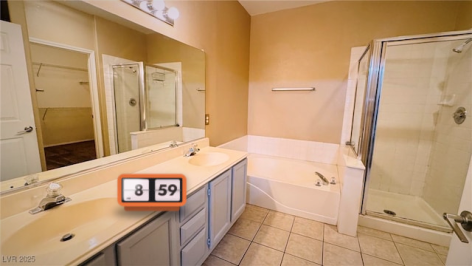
8:59
